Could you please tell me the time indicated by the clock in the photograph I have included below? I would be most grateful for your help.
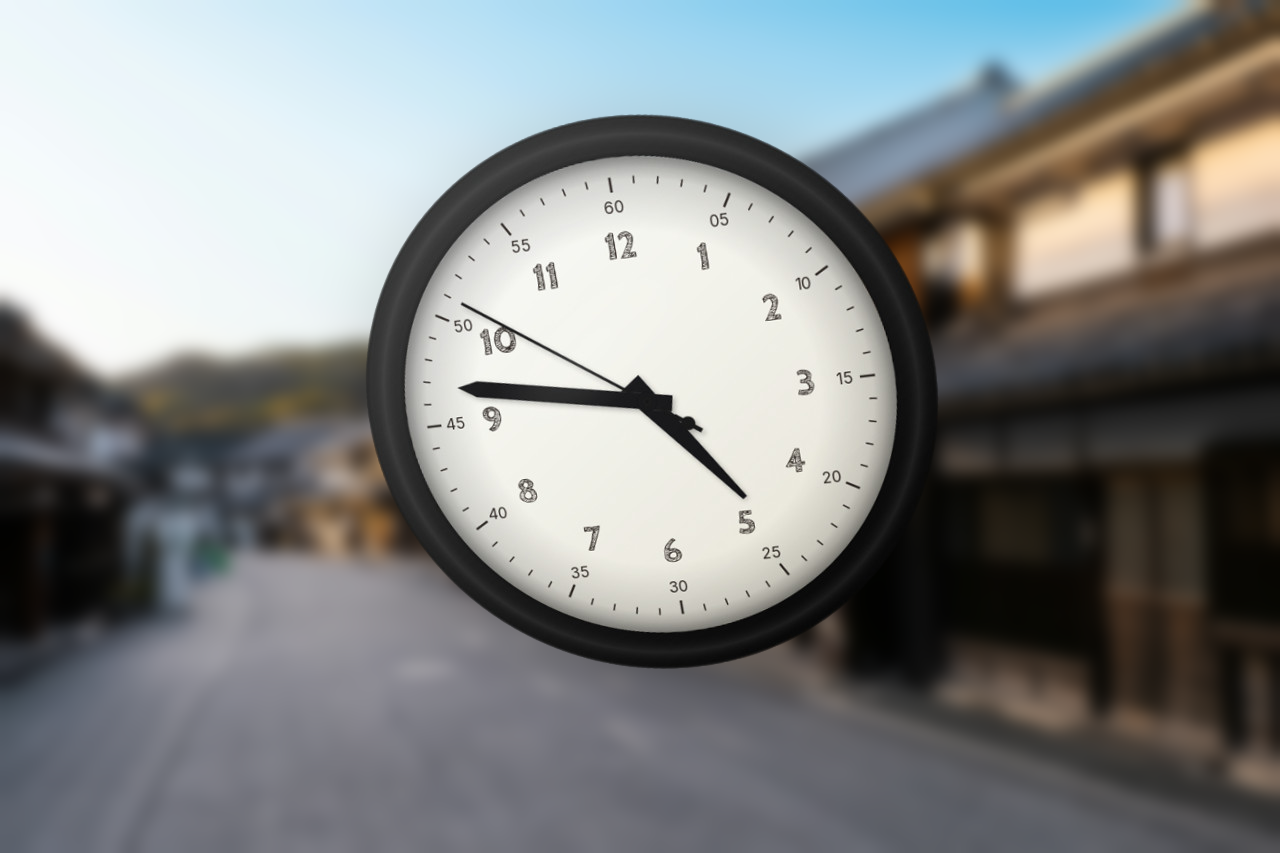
4:46:51
